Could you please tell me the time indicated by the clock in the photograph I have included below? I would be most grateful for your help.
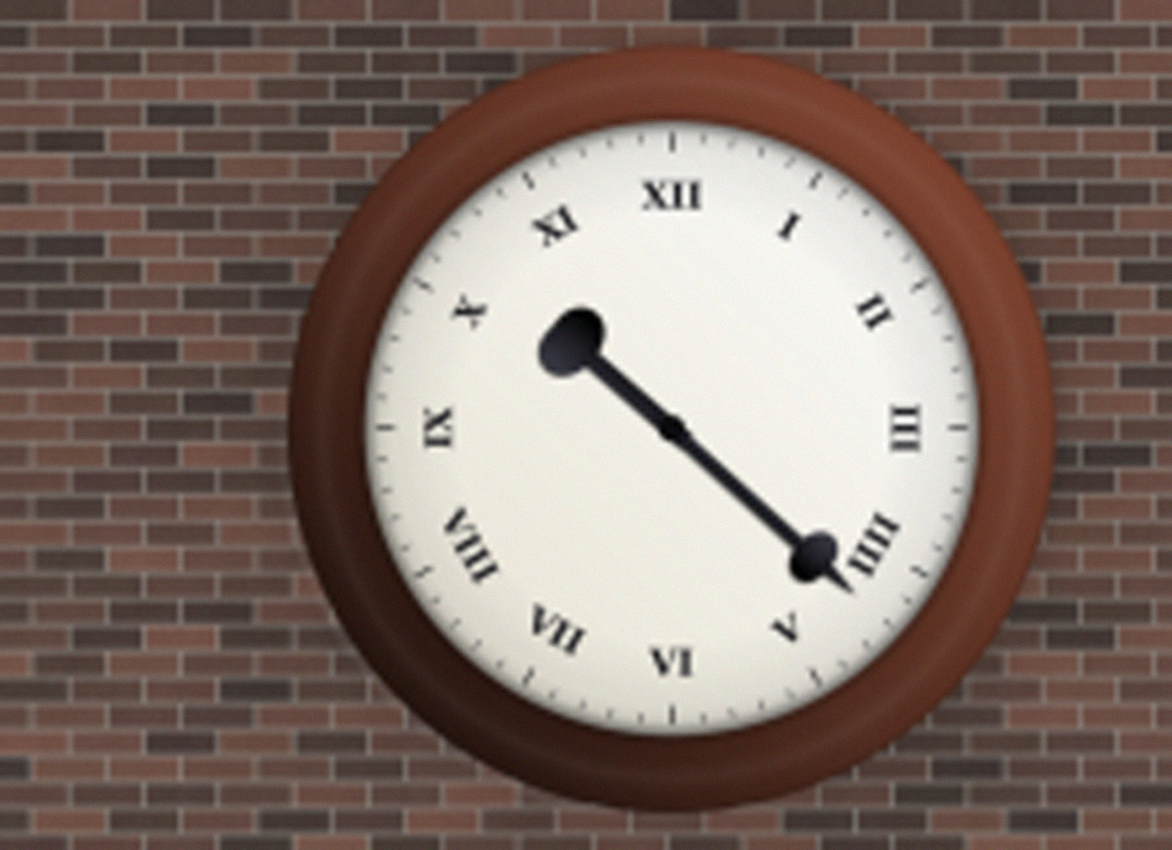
10:22
